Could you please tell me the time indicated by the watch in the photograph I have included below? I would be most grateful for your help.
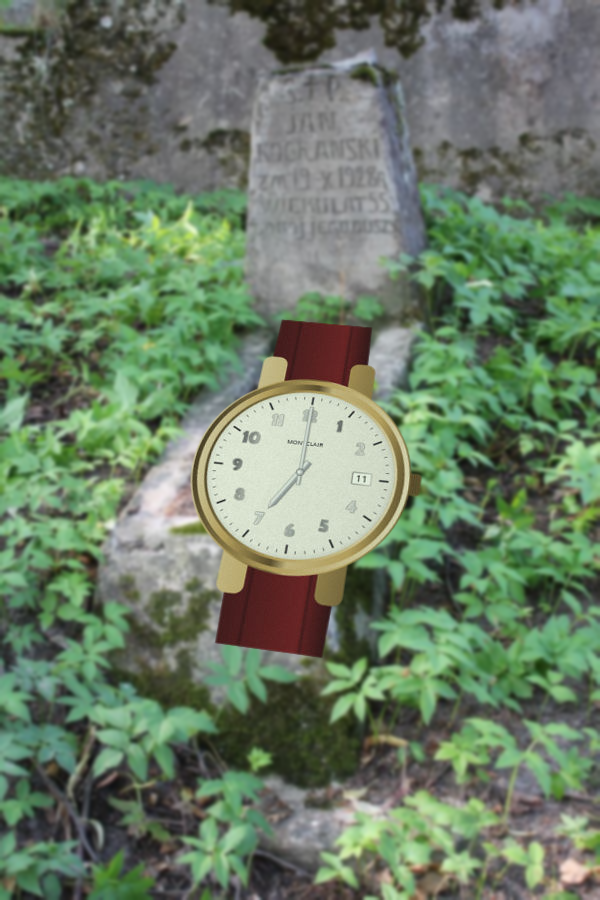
7:00
